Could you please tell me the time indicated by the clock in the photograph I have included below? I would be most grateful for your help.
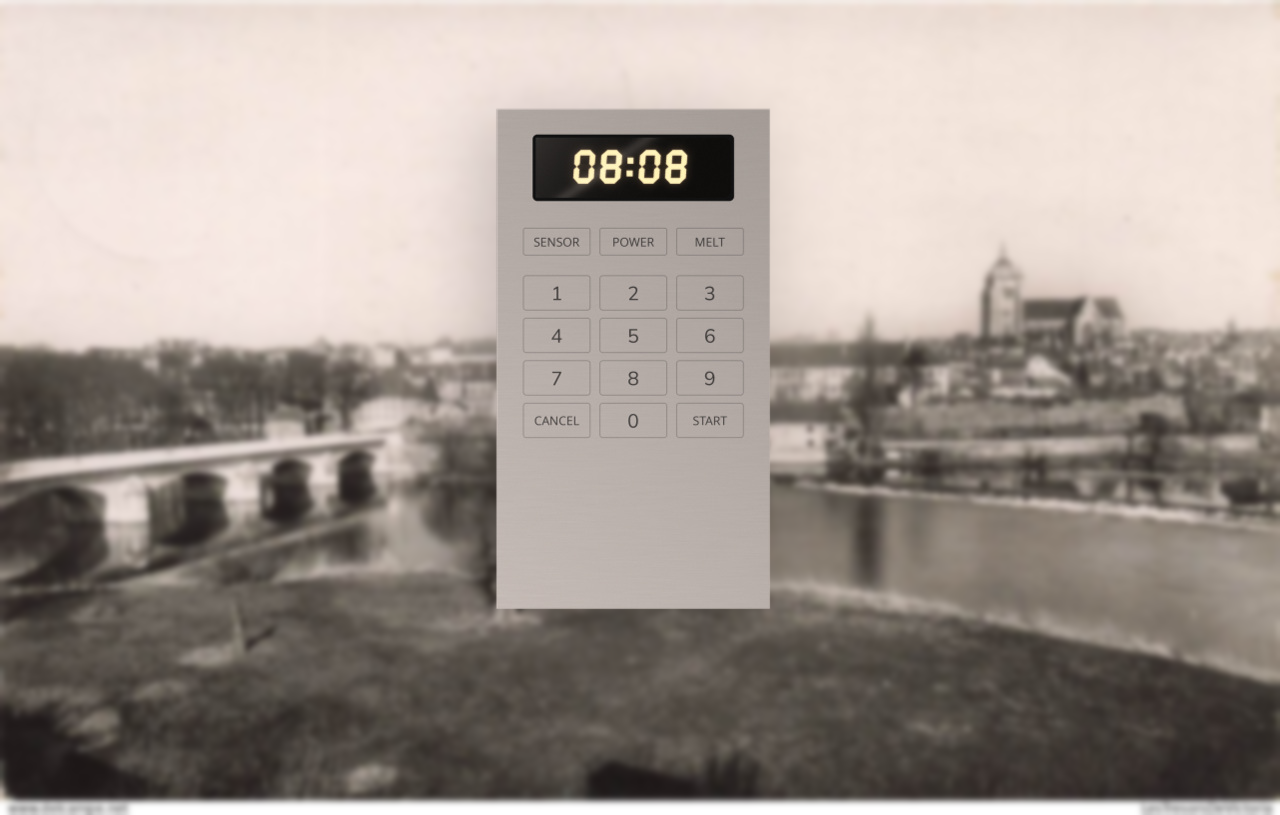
8:08
